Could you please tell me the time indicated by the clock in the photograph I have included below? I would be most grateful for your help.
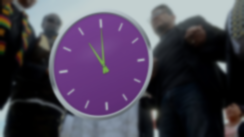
11:00
